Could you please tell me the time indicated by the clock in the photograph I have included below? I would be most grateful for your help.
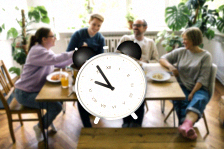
9:56
